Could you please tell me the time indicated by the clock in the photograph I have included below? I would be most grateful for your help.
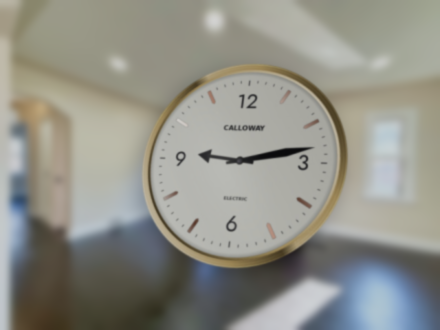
9:13
